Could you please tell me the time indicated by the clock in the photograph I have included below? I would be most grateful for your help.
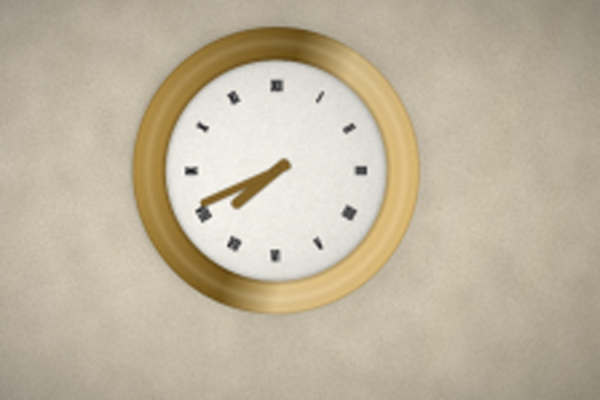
7:41
